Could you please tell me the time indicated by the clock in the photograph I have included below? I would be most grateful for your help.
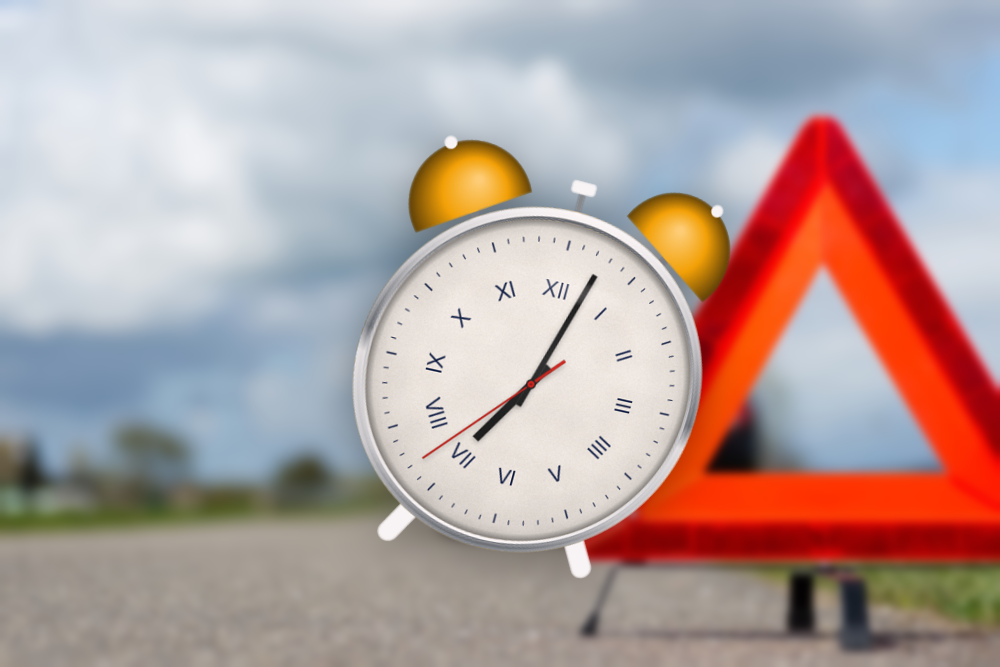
7:02:37
